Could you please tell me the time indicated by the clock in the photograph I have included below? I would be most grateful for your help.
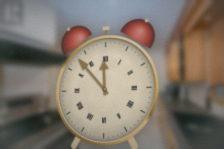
11:53
